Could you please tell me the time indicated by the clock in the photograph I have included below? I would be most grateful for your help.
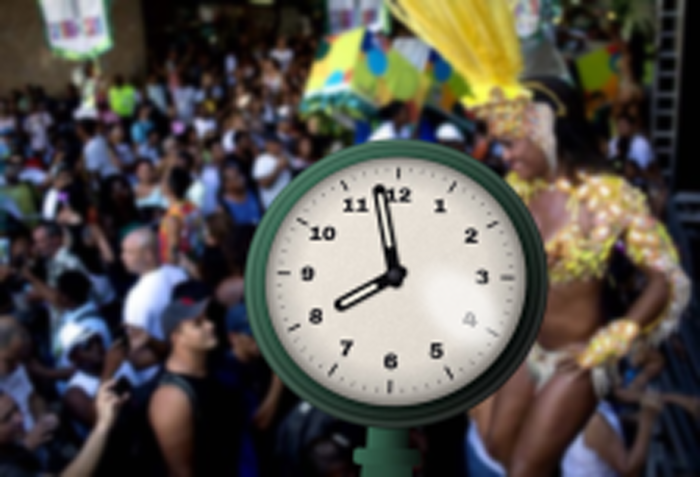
7:58
